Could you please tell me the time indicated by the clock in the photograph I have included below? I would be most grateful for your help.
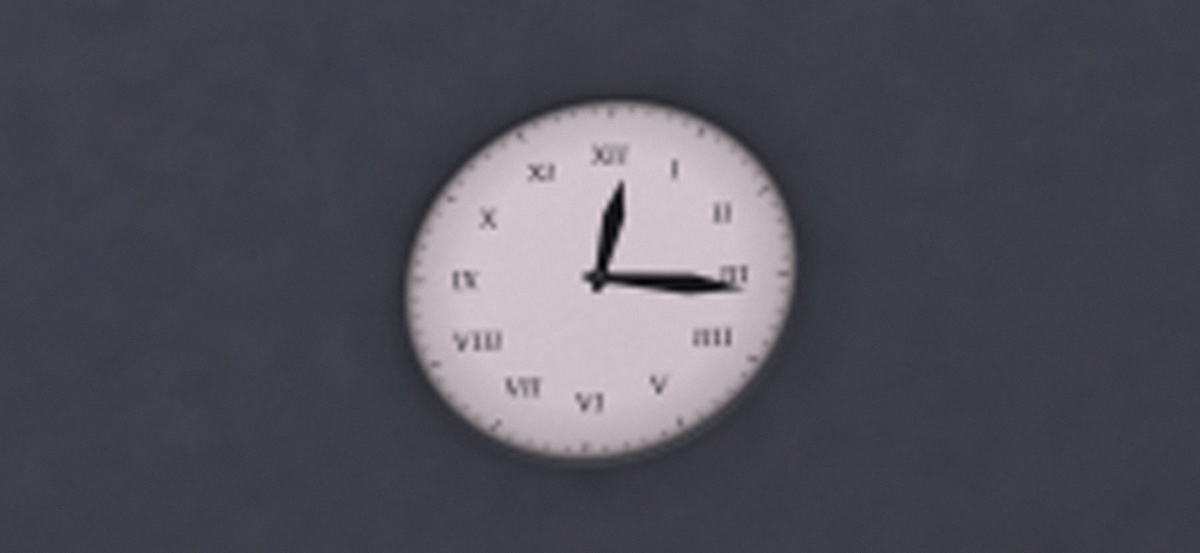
12:16
